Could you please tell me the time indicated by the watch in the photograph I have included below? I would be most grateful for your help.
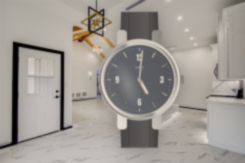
5:01
